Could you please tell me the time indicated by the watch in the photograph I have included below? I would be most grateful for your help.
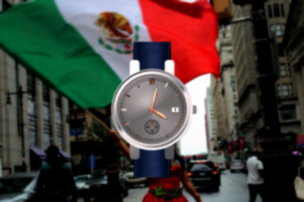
4:02
